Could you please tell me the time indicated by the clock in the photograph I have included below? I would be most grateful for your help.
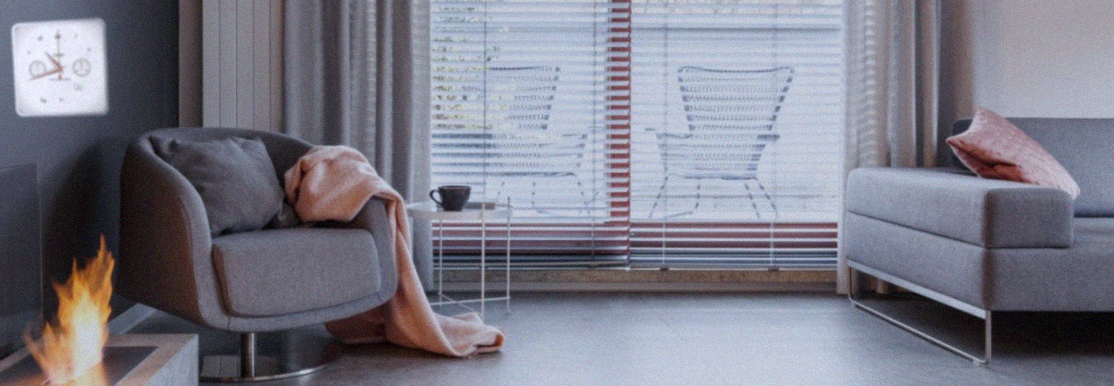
10:42
